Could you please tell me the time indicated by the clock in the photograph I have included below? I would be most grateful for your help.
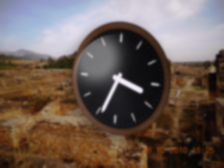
3:34
